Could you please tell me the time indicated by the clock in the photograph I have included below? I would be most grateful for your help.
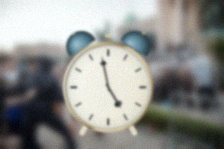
4:58
